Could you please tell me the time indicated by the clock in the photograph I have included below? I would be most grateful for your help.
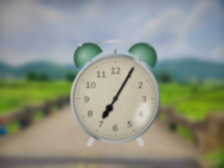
7:05
